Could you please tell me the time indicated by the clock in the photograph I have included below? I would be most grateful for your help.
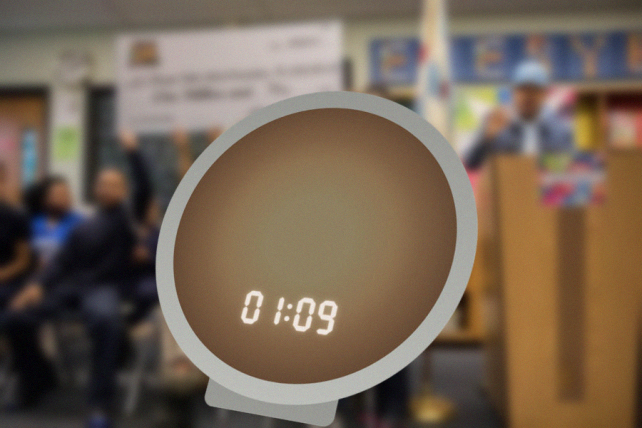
1:09
